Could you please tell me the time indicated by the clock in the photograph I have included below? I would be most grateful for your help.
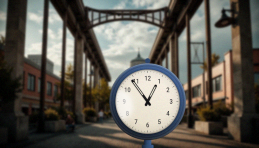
12:54
